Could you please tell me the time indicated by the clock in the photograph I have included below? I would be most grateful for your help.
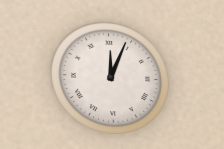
12:04
